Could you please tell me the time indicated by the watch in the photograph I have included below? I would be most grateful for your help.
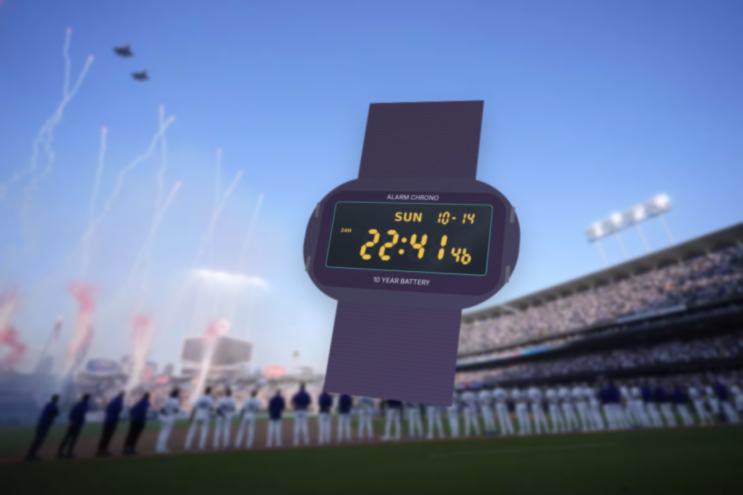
22:41:46
